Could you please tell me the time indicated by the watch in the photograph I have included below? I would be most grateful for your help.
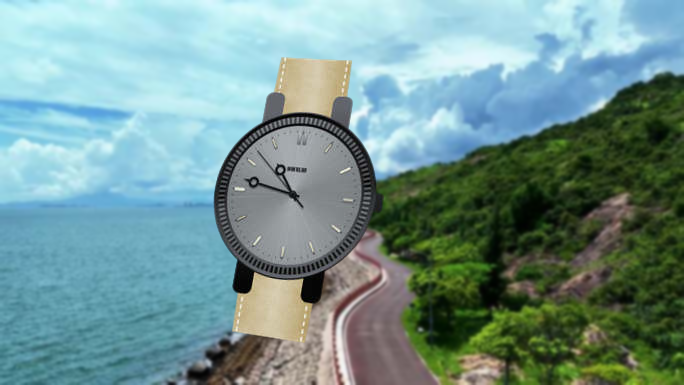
10:46:52
